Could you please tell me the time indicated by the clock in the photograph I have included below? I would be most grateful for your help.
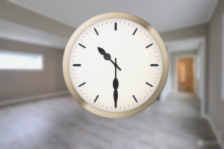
10:30
